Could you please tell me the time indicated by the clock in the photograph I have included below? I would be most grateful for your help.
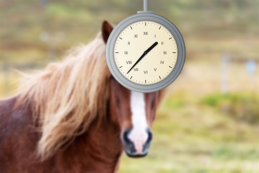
1:37
